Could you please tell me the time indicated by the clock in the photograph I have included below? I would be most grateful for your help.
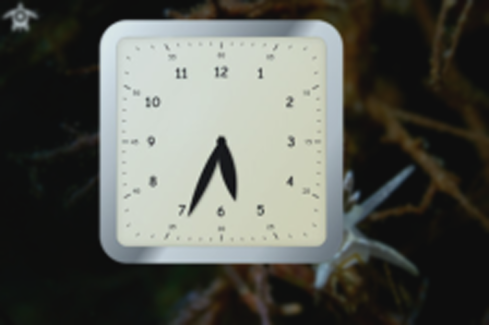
5:34
